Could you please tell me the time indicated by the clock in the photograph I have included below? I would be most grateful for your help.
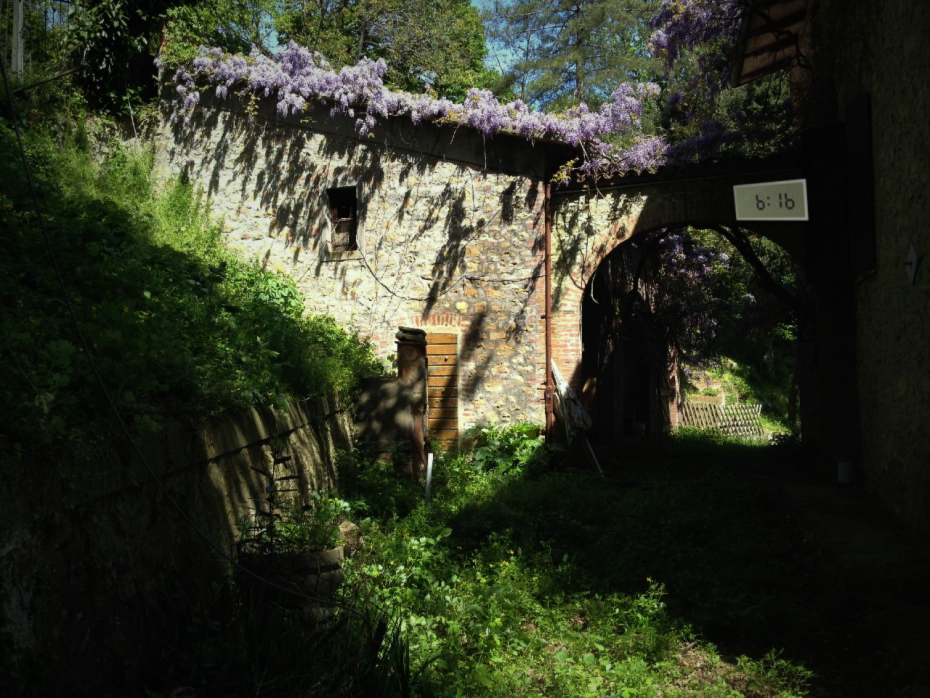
6:16
